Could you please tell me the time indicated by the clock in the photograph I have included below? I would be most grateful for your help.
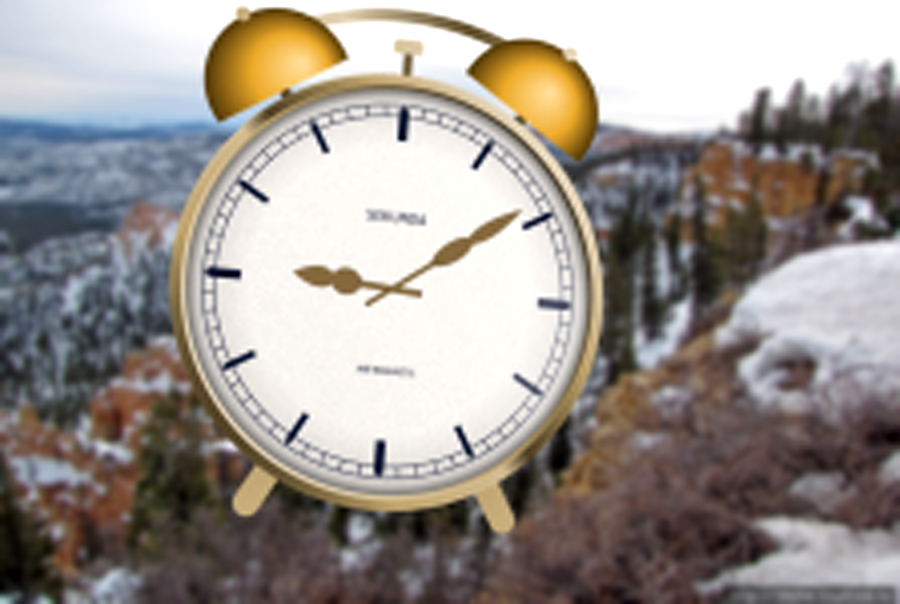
9:09
